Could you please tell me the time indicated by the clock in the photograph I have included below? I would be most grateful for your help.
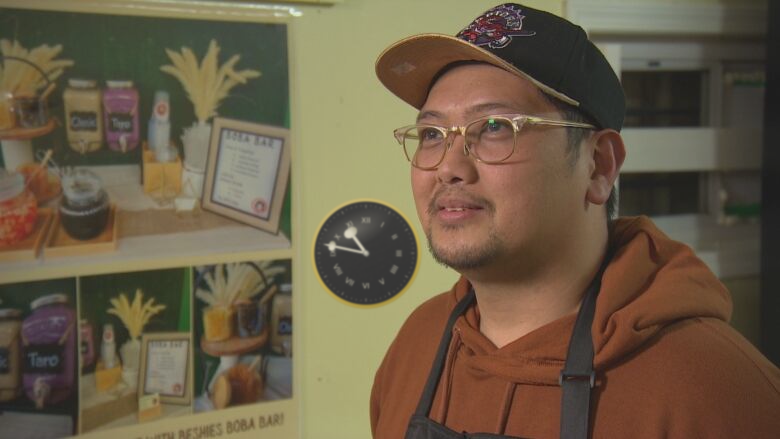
10:47
